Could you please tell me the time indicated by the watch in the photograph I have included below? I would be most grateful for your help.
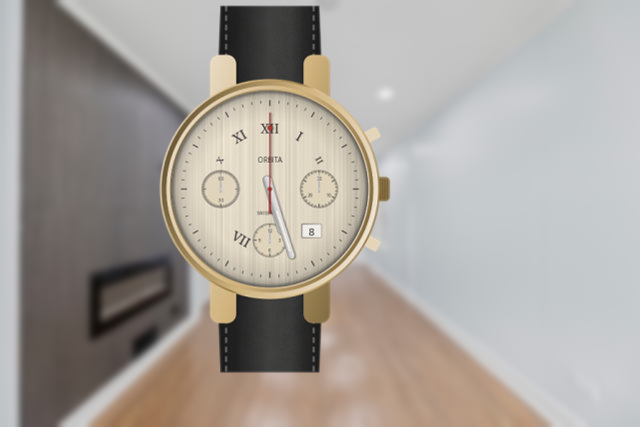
5:27
